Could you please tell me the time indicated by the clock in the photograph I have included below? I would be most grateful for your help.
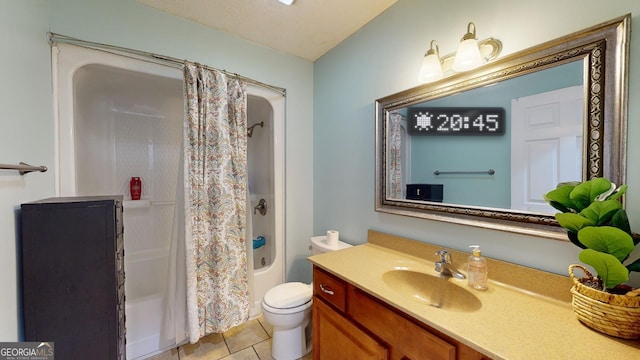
20:45
